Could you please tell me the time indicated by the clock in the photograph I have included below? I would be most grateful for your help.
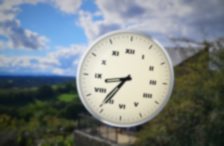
8:36
